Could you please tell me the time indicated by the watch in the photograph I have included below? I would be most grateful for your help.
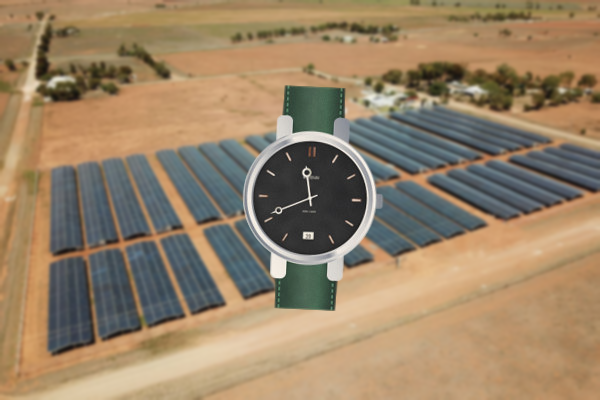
11:41
